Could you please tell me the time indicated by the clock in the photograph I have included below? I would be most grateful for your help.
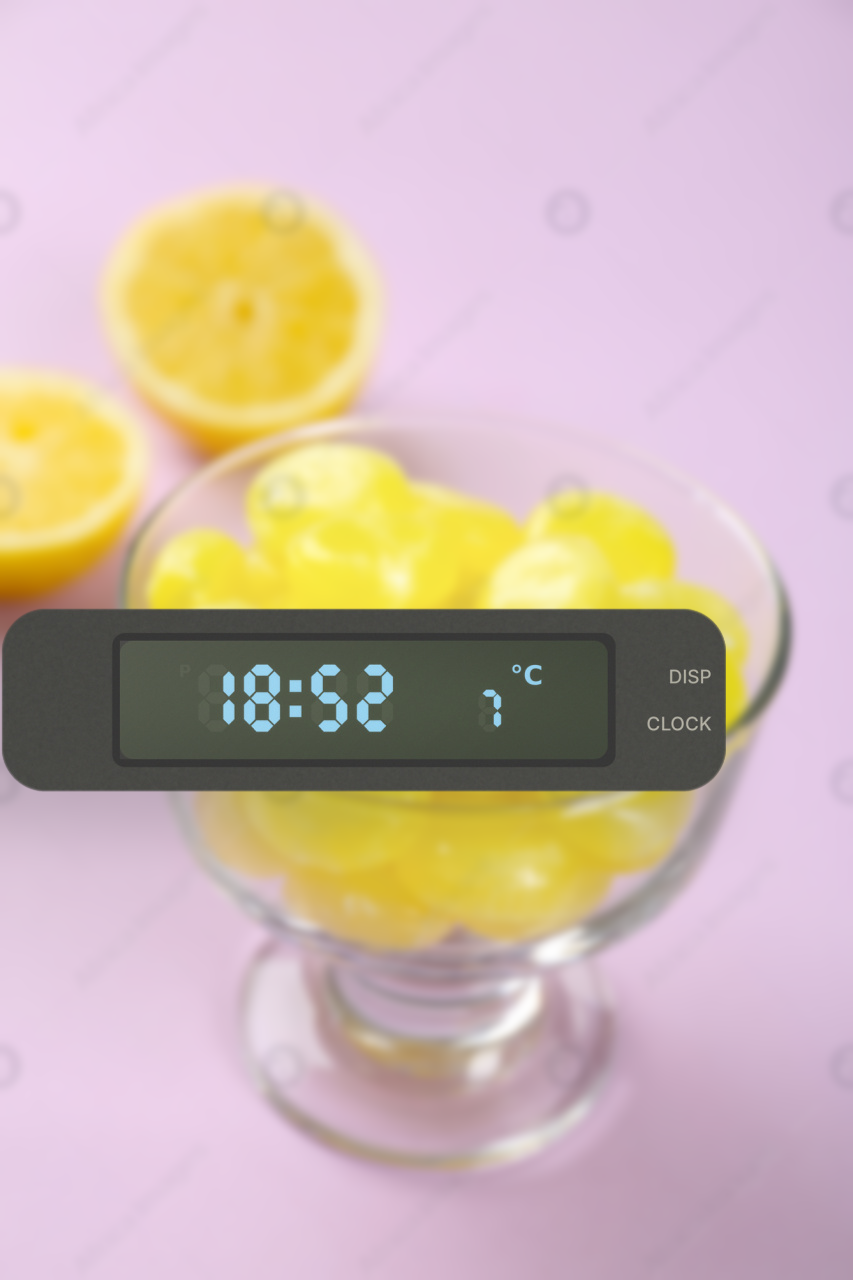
18:52
